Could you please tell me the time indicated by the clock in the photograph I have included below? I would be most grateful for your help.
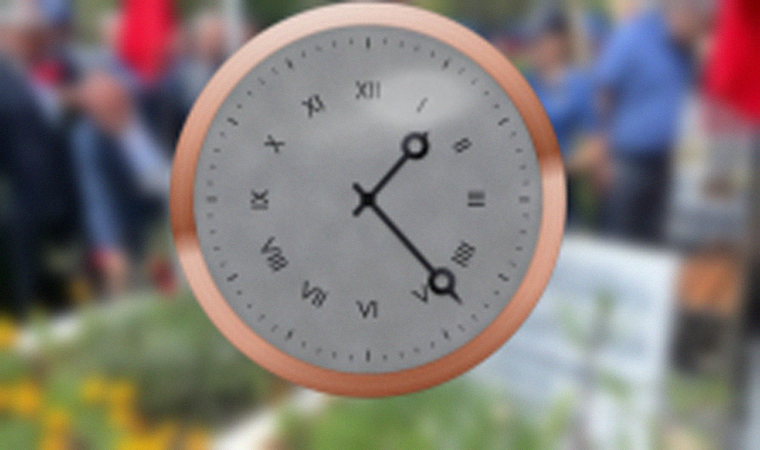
1:23
